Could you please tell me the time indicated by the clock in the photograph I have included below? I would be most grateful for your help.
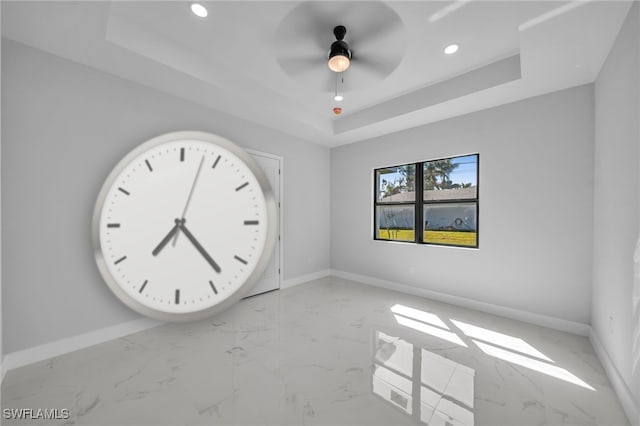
7:23:03
